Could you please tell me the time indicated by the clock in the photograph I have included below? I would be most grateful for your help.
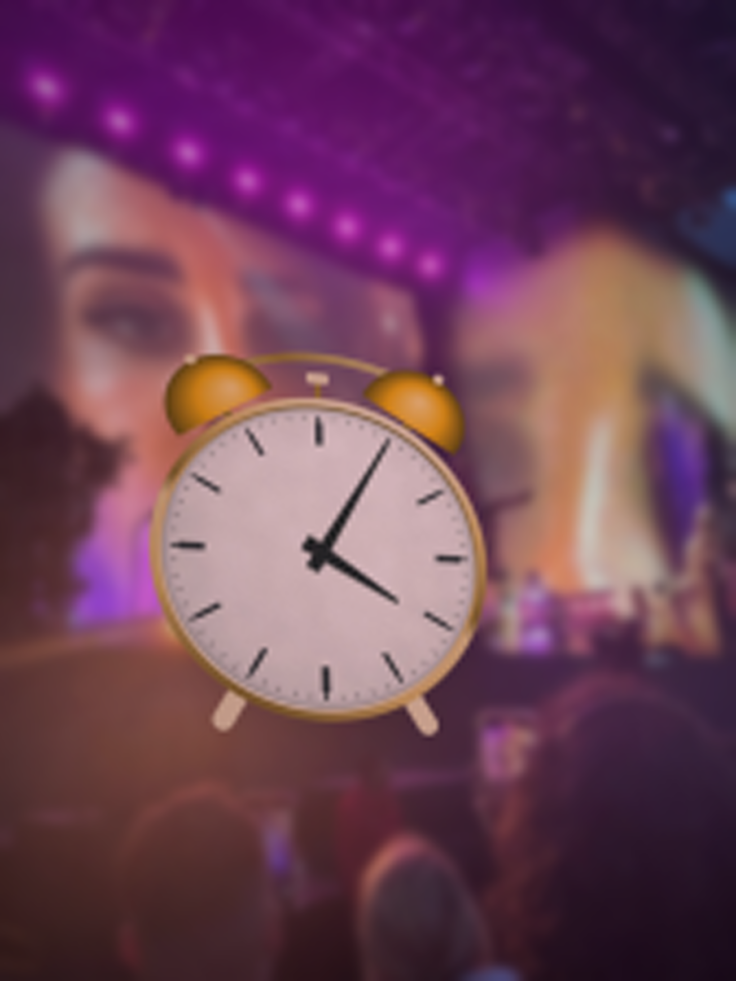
4:05
